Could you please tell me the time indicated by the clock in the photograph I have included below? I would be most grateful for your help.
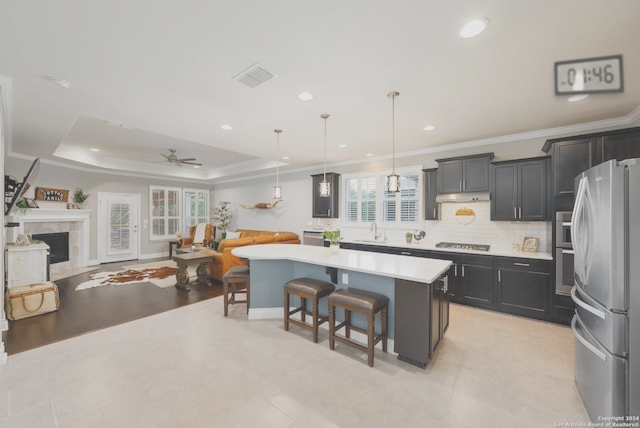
1:46
